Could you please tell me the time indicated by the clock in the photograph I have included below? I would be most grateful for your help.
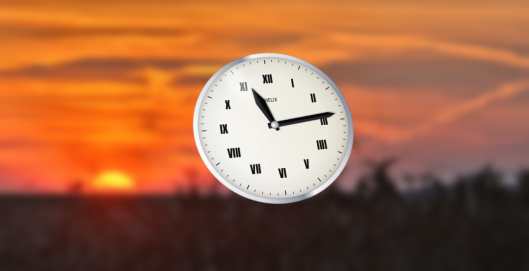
11:14
